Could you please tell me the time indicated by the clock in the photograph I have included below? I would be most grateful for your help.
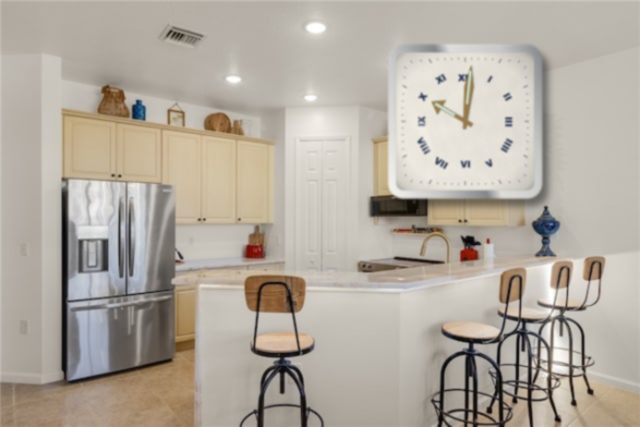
10:01
